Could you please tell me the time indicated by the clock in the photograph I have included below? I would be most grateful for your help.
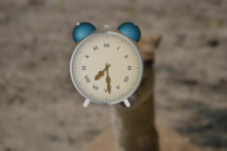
7:29
